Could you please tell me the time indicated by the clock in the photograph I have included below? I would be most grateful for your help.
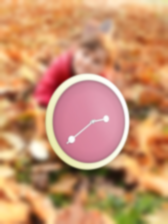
2:39
